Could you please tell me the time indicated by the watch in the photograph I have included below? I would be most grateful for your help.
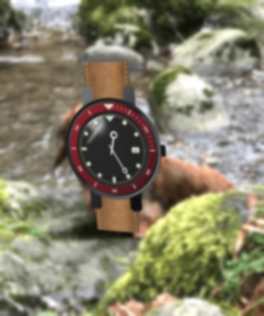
12:25
